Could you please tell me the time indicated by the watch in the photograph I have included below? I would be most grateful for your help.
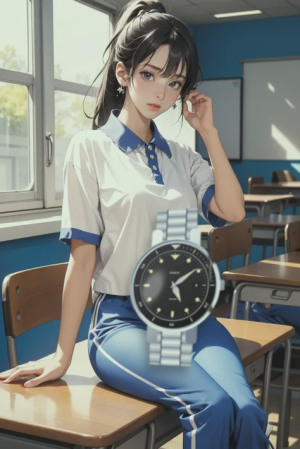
5:09
